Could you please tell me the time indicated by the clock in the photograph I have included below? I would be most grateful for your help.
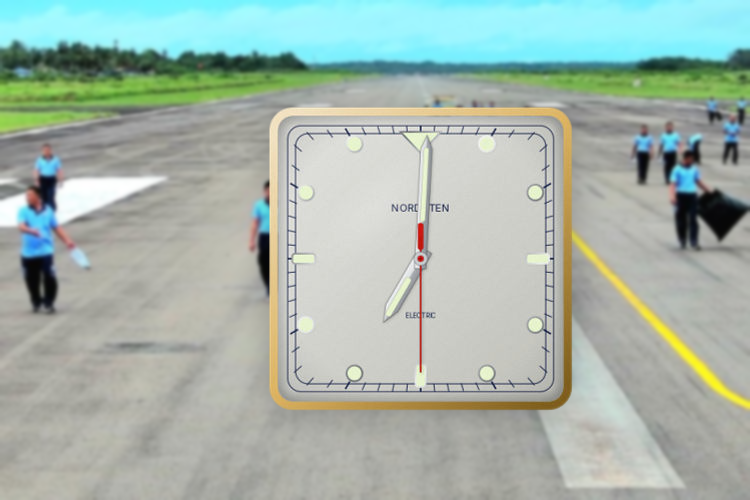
7:00:30
